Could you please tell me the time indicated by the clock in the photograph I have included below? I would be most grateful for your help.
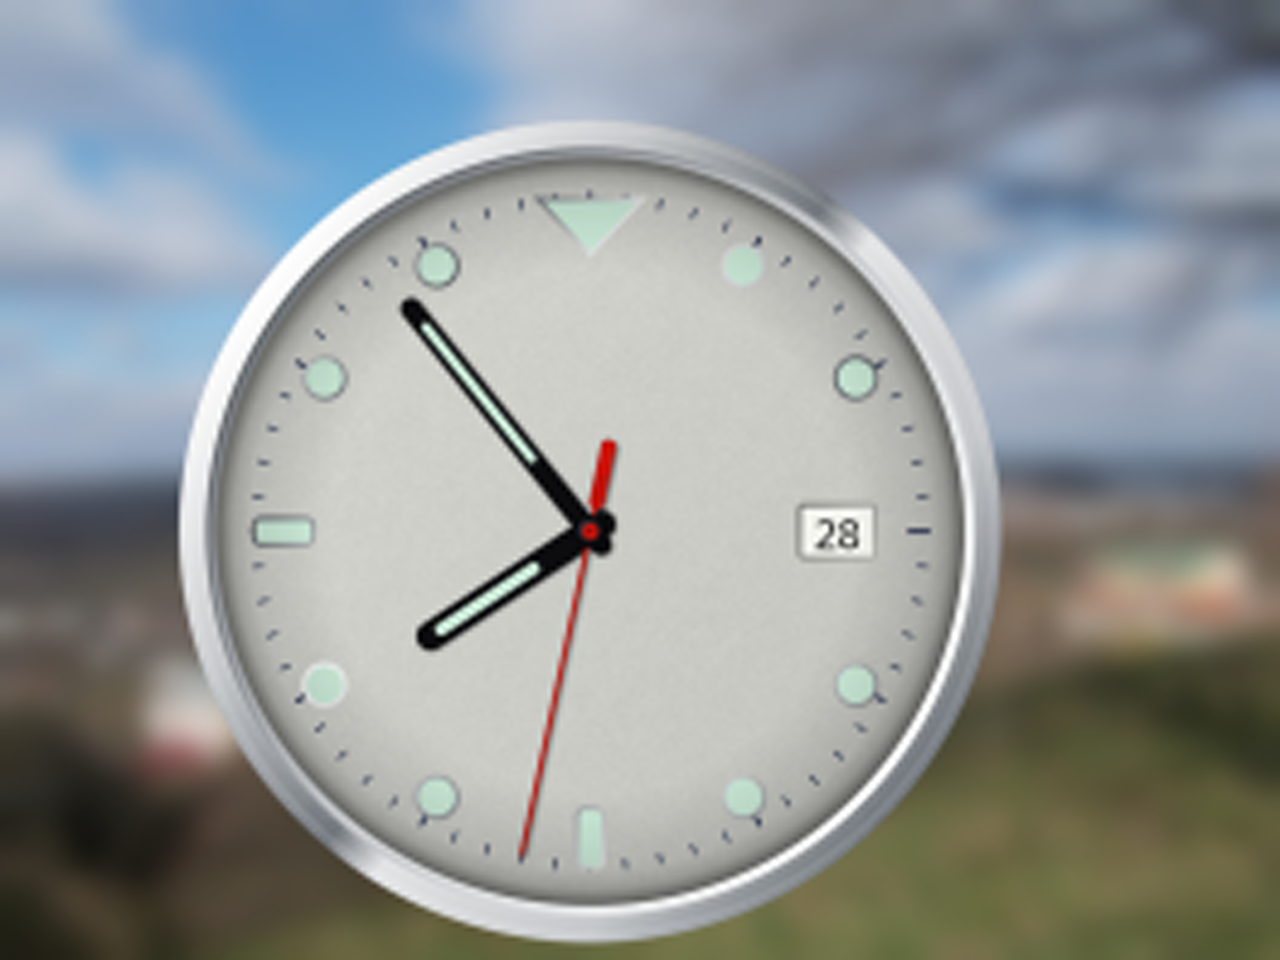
7:53:32
